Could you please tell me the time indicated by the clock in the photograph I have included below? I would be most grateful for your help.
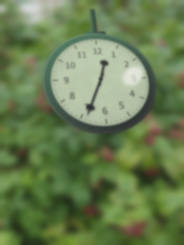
12:34
